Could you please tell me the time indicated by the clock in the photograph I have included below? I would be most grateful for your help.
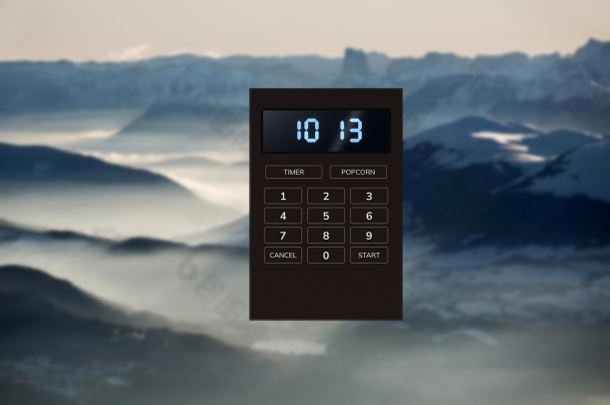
10:13
